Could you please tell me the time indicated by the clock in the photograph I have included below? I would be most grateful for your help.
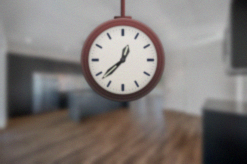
12:38
